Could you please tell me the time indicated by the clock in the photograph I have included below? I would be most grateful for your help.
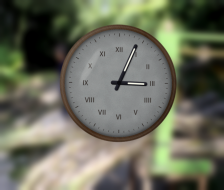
3:04
